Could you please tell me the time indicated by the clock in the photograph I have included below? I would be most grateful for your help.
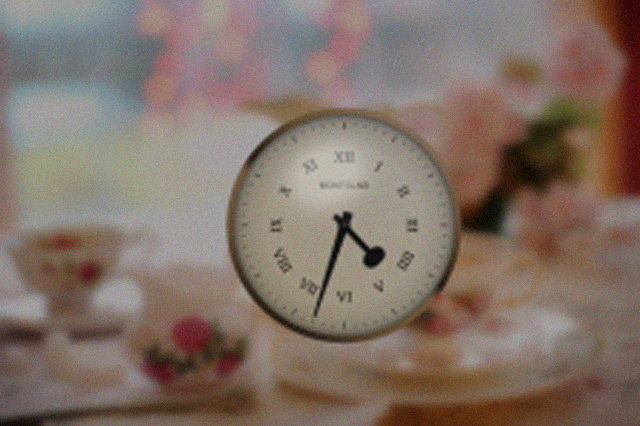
4:33
